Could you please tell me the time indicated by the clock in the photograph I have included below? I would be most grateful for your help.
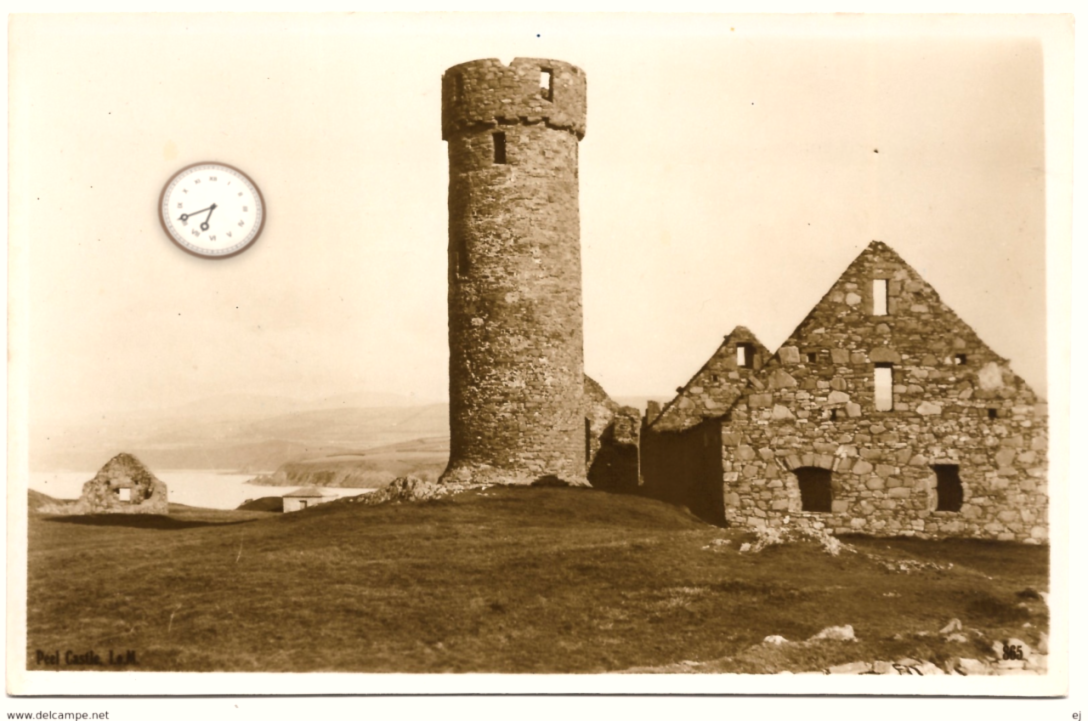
6:41
